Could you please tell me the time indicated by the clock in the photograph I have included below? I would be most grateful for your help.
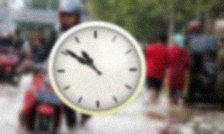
10:51
